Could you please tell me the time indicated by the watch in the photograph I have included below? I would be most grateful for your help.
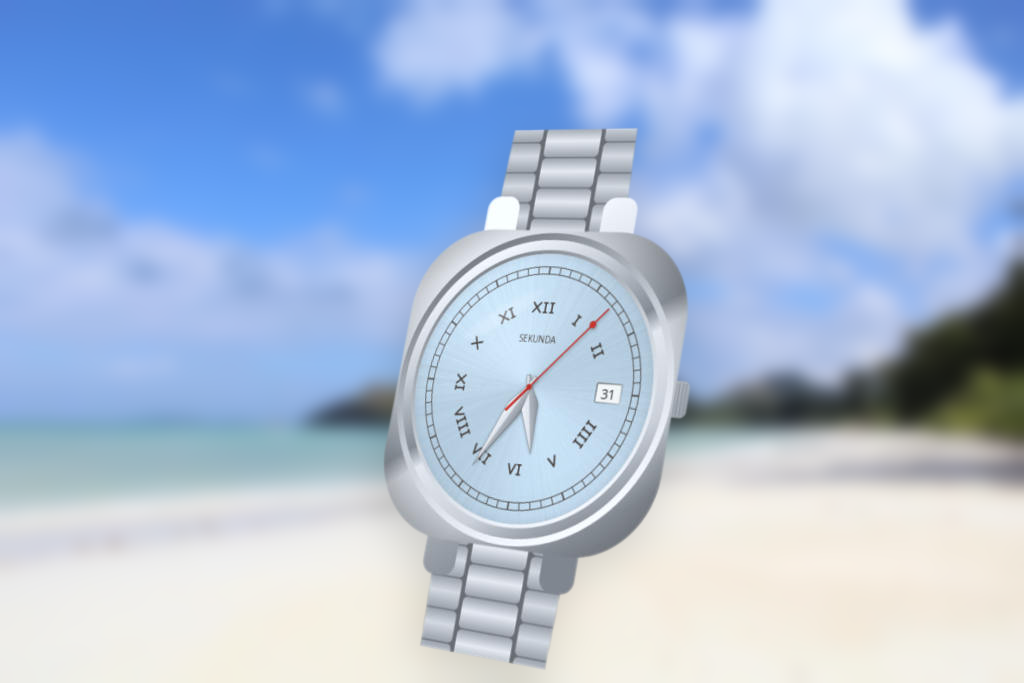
5:35:07
